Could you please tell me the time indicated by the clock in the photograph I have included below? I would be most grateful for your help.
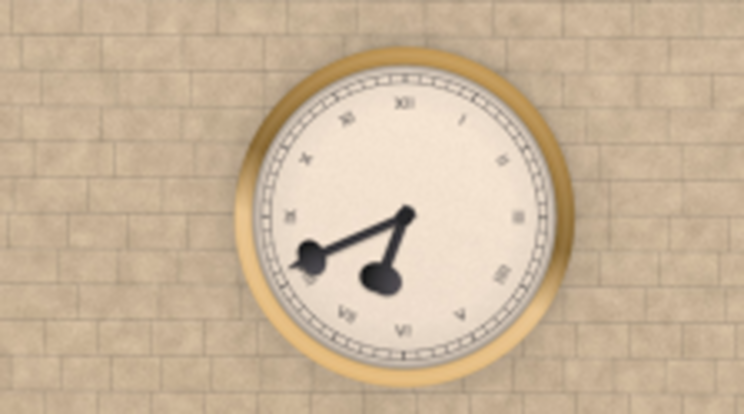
6:41
